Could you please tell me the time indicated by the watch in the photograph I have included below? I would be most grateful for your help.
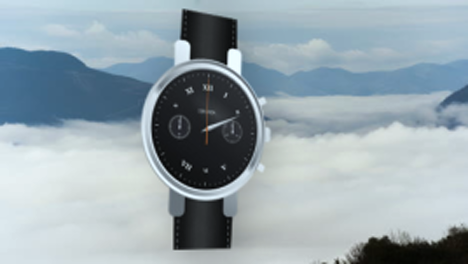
2:11
